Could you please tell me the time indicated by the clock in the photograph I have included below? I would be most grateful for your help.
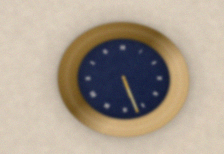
5:27
